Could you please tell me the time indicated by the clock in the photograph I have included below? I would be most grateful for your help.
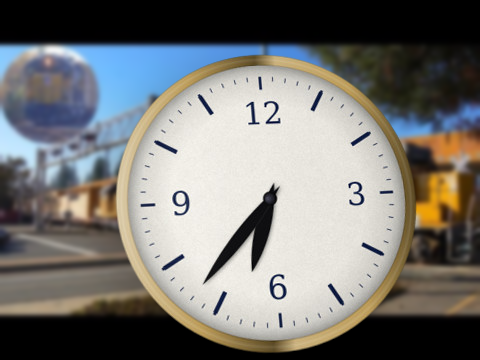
6:37
